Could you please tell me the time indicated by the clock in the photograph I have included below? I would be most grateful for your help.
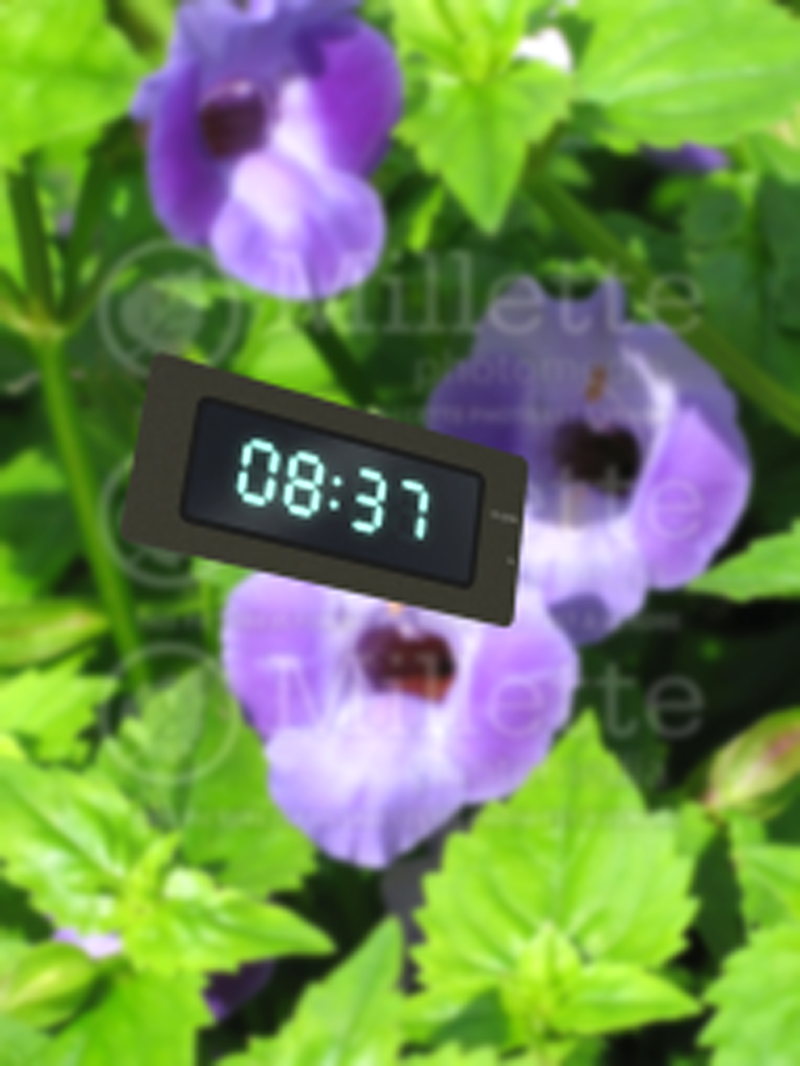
8:37
